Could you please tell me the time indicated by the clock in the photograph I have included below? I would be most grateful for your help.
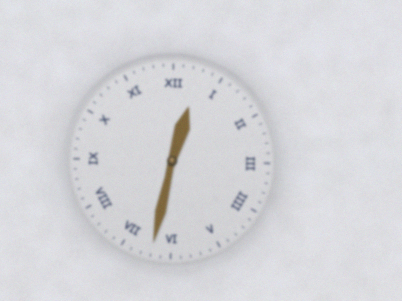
12:32
